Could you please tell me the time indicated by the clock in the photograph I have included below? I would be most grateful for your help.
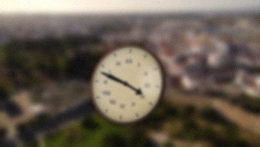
3:48
